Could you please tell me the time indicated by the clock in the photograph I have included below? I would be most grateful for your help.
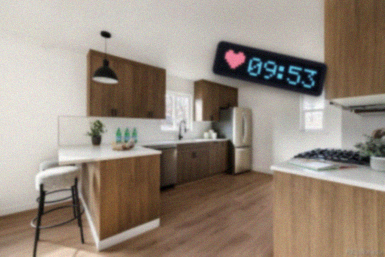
9:53
